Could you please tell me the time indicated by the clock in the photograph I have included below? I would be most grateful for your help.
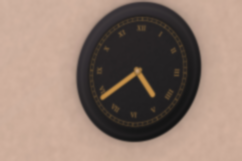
4:39
